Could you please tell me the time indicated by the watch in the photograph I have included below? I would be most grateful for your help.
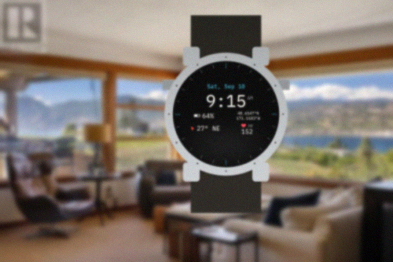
9:15
